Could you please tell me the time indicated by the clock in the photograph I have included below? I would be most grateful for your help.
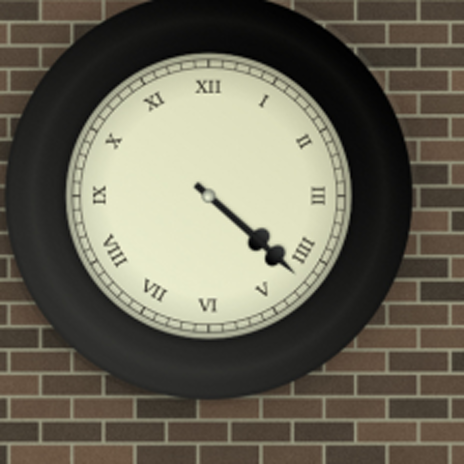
4:22
